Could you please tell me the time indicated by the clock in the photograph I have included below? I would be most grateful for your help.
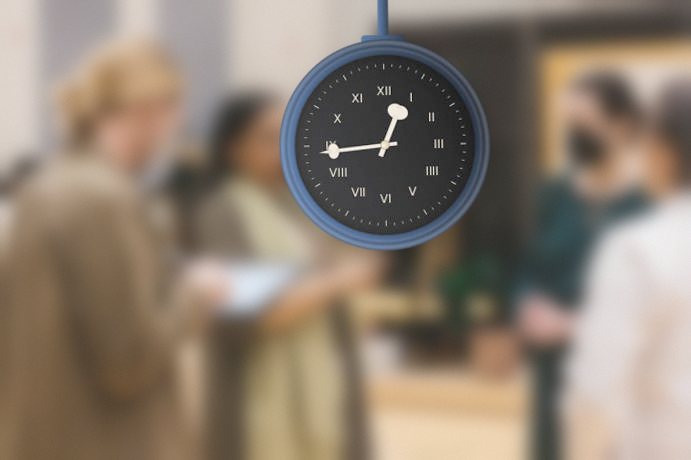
12:44
